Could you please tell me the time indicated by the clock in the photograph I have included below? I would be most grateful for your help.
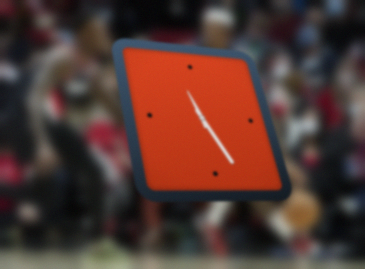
11:26
